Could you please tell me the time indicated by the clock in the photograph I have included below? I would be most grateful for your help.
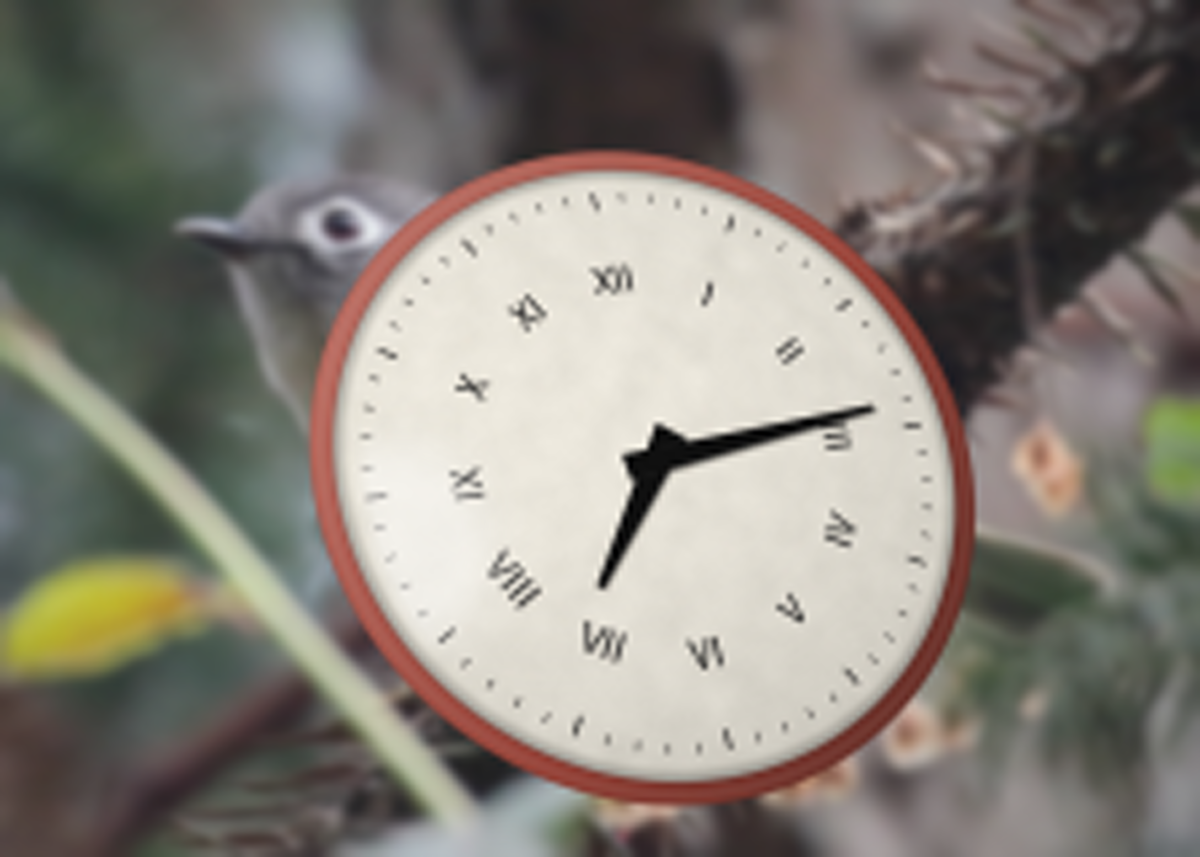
7:14
